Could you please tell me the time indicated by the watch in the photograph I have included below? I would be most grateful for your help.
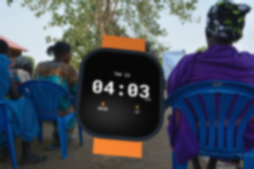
4:03
